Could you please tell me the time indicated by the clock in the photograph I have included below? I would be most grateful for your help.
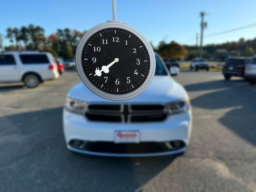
7:39
